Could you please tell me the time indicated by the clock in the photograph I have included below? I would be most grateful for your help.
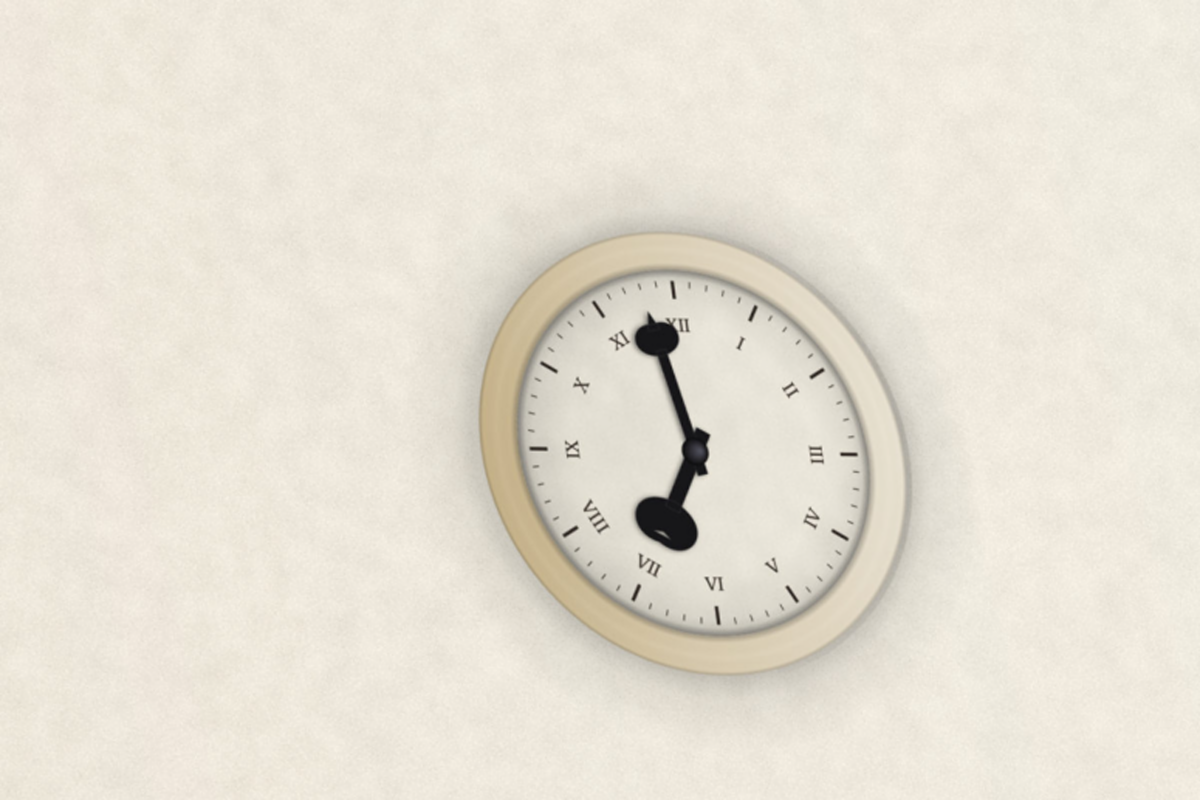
6:58
